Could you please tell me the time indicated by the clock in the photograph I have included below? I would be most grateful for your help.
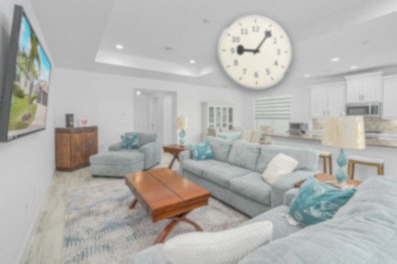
9:06
